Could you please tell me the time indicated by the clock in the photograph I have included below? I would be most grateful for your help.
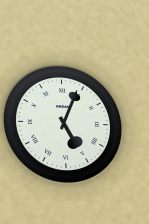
5:04
